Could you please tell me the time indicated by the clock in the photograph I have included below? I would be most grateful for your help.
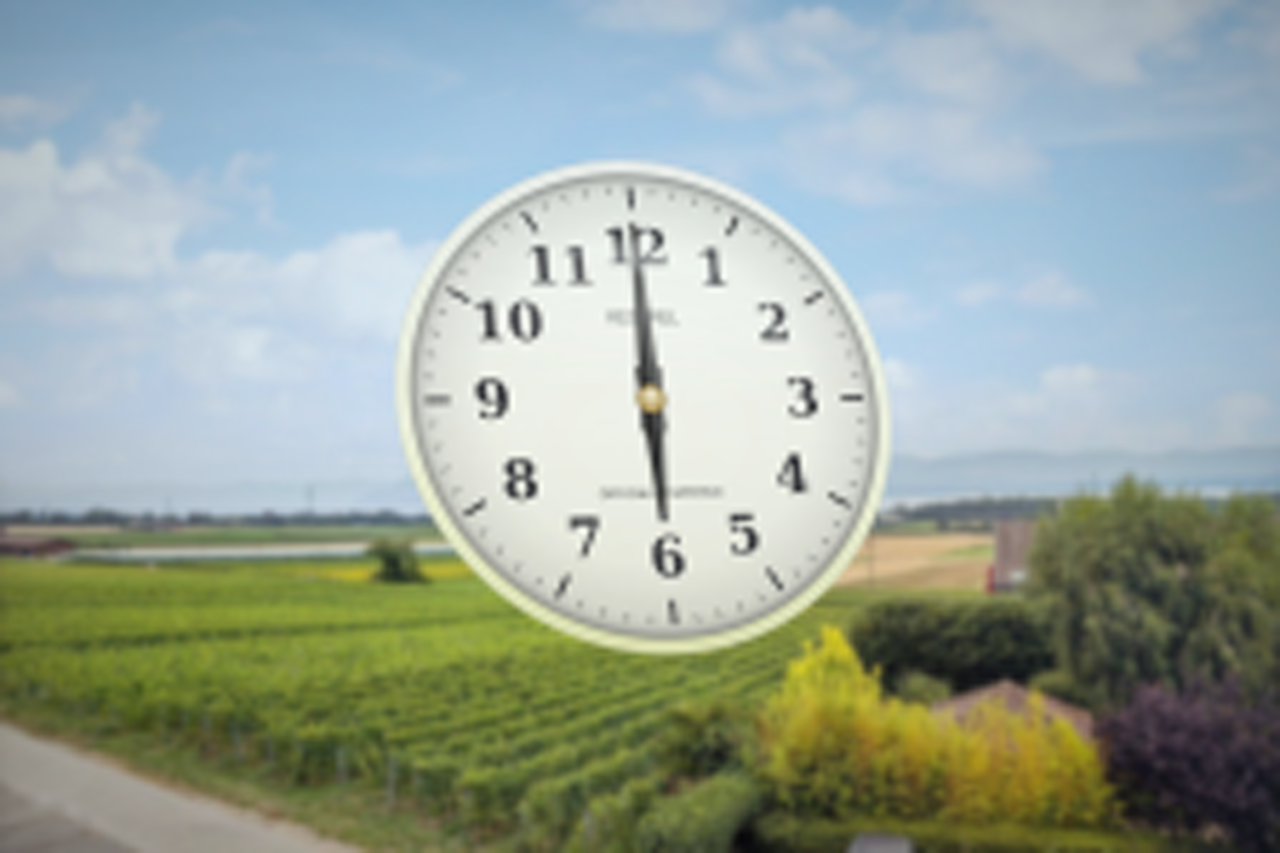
6:00
